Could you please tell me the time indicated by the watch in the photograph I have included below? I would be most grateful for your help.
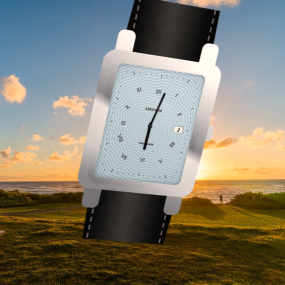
6:02
